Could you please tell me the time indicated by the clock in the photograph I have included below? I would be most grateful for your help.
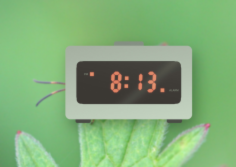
8:13
